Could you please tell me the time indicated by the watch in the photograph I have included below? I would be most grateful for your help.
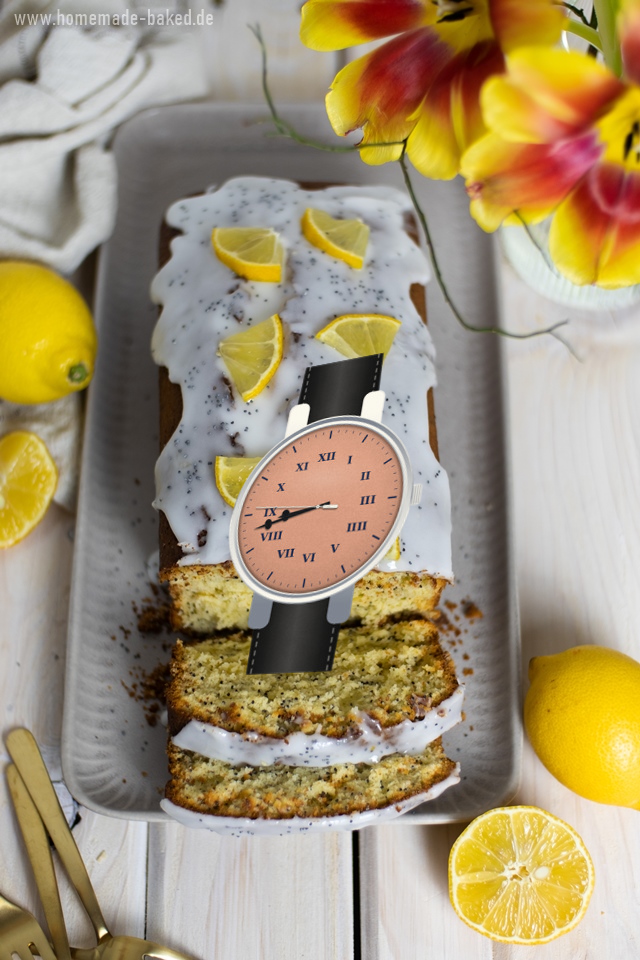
8:42:46
